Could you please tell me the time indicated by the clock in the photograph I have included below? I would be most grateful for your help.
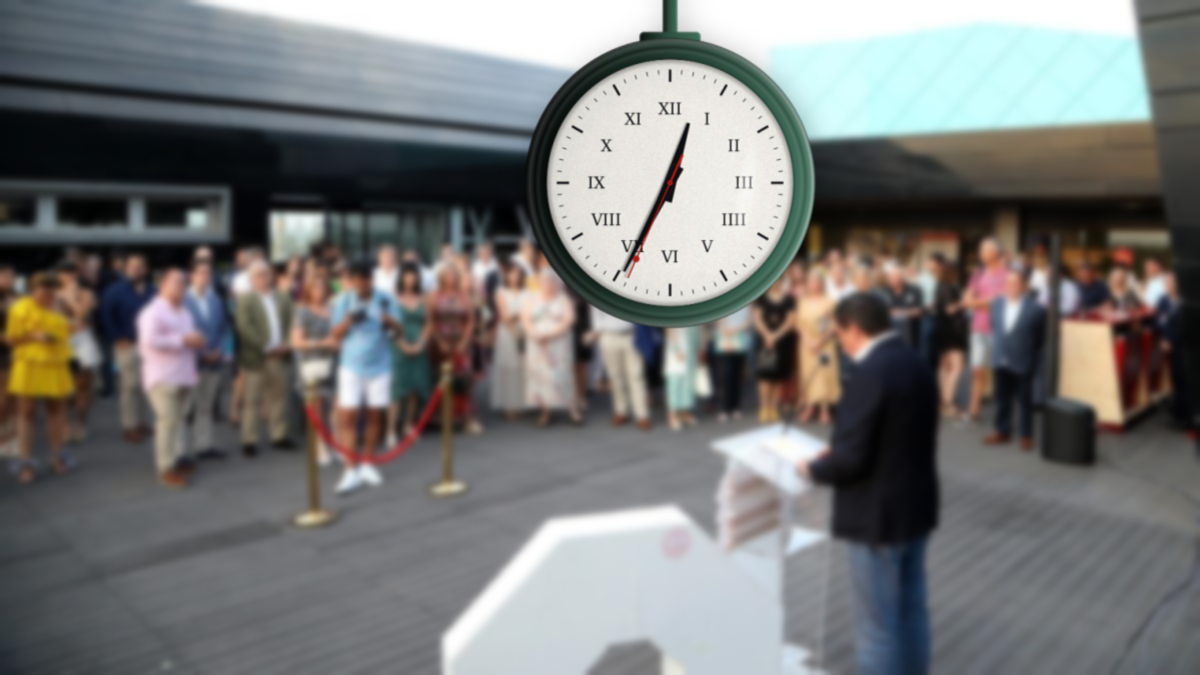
12:34:34
